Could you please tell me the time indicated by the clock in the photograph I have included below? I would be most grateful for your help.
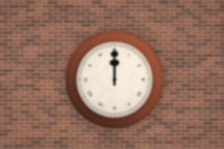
12:00
